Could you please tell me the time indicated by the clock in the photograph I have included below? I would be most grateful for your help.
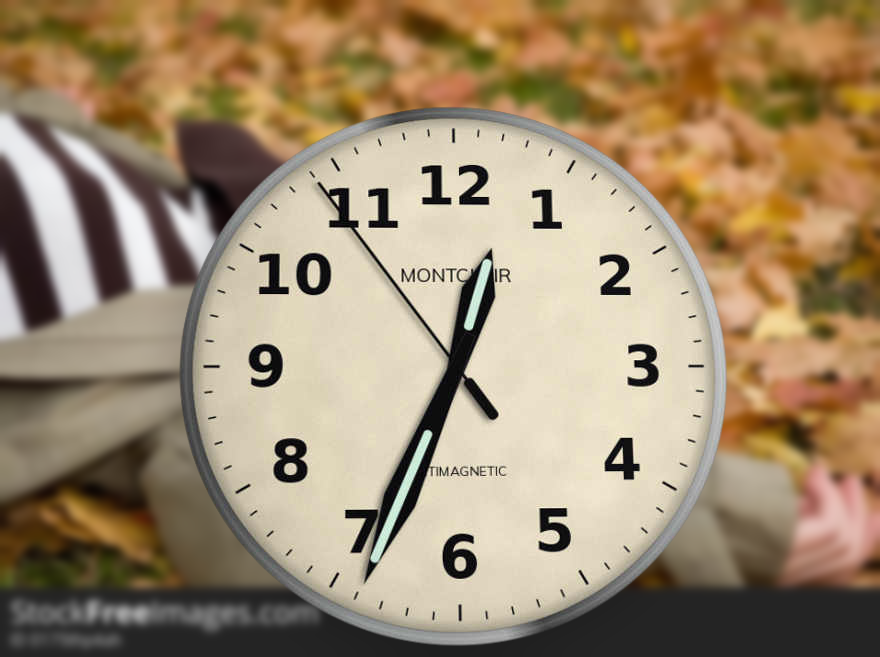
12:33:54
